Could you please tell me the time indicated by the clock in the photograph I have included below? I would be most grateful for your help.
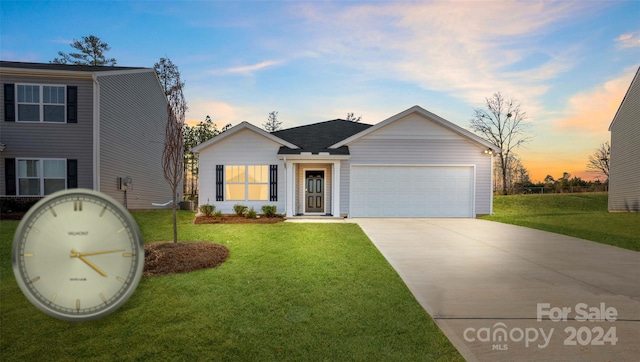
4:14
